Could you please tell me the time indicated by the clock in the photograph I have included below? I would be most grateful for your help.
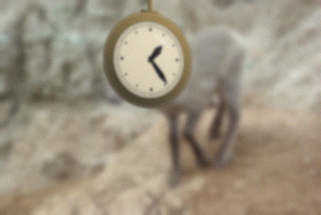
1:24
